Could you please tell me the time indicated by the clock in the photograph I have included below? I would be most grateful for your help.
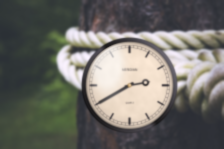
2:40
